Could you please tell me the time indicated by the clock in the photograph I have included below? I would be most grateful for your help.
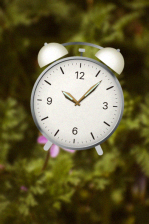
10:07
